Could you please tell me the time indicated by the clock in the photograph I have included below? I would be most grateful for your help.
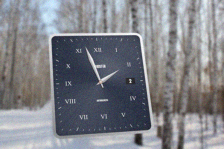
1:57
